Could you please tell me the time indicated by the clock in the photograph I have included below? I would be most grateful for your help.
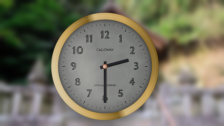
2:30
